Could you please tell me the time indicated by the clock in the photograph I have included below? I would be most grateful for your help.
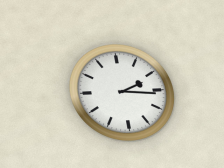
2:16
